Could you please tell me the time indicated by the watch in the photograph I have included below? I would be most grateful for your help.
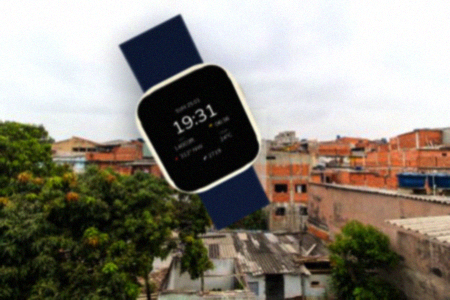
19:31
